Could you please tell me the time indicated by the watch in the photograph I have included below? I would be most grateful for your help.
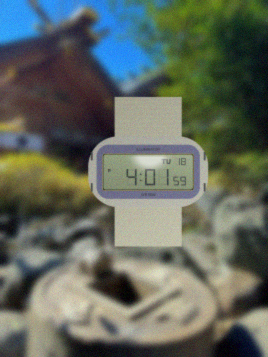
4:01
